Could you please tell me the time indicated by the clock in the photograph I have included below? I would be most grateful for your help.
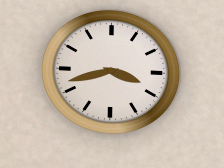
3:42
